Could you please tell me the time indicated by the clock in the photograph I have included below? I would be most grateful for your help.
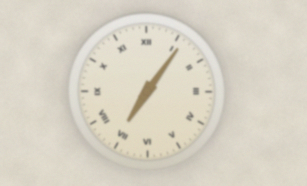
7:06
